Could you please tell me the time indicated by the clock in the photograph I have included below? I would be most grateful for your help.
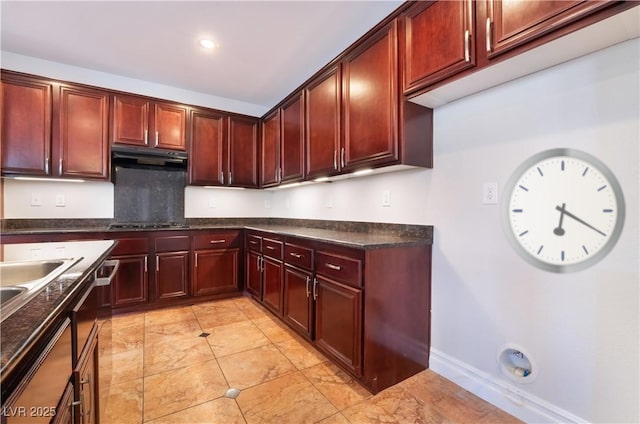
6:20
